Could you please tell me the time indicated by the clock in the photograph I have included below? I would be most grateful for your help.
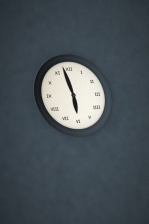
5:58
